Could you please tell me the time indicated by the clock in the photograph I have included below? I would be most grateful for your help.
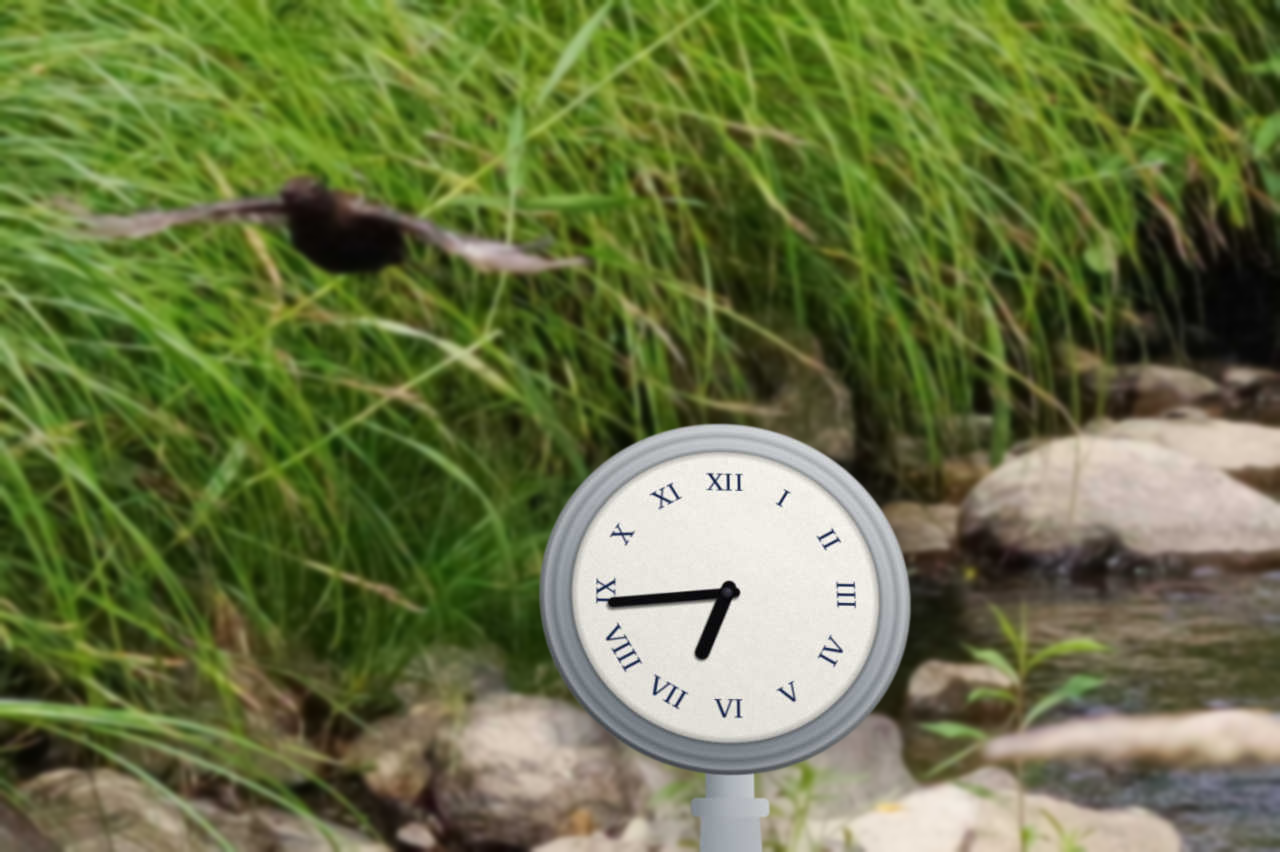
6:44
